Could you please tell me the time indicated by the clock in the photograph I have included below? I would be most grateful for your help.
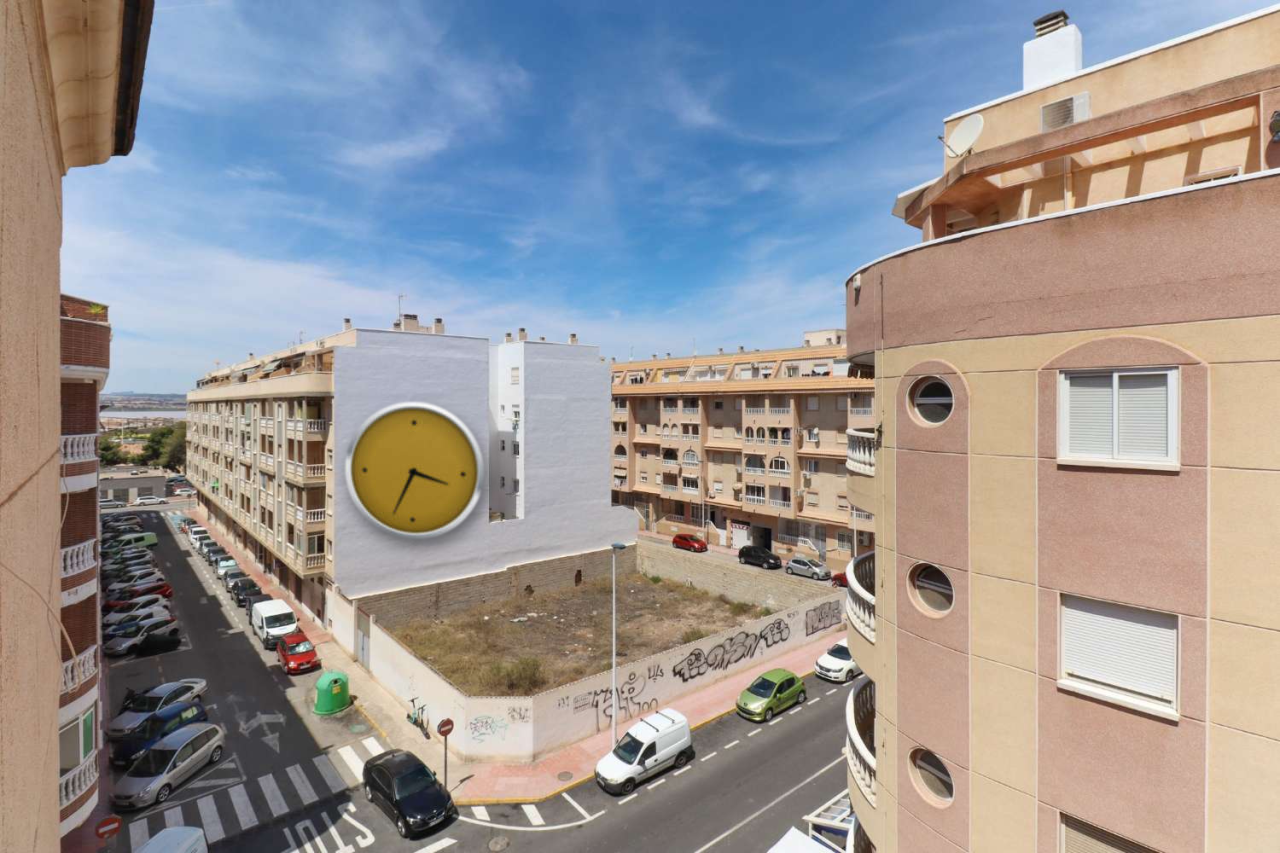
3:34
